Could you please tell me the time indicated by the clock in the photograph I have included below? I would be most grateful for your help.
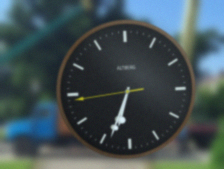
6:33:44
